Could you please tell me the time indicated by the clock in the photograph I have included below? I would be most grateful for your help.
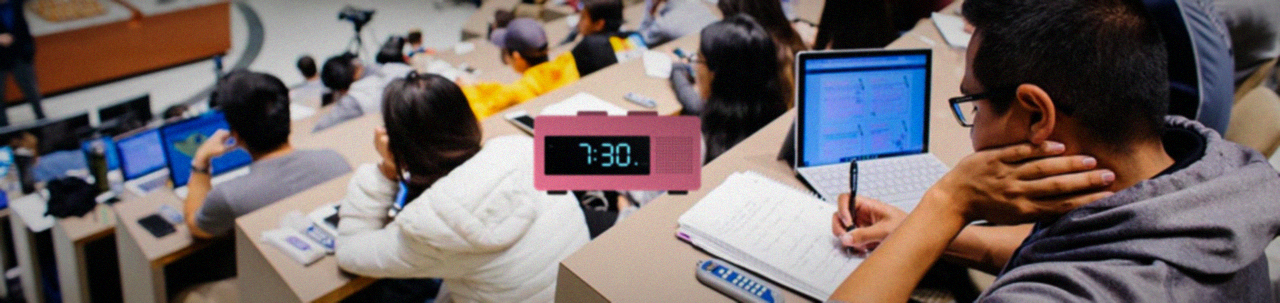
7:30
